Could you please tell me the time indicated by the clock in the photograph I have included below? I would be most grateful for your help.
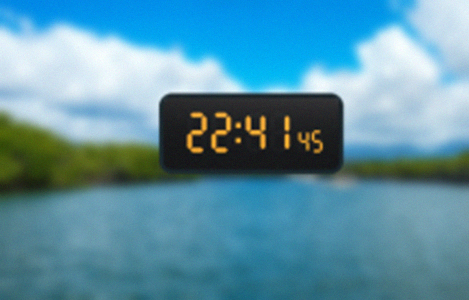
22:41:45
